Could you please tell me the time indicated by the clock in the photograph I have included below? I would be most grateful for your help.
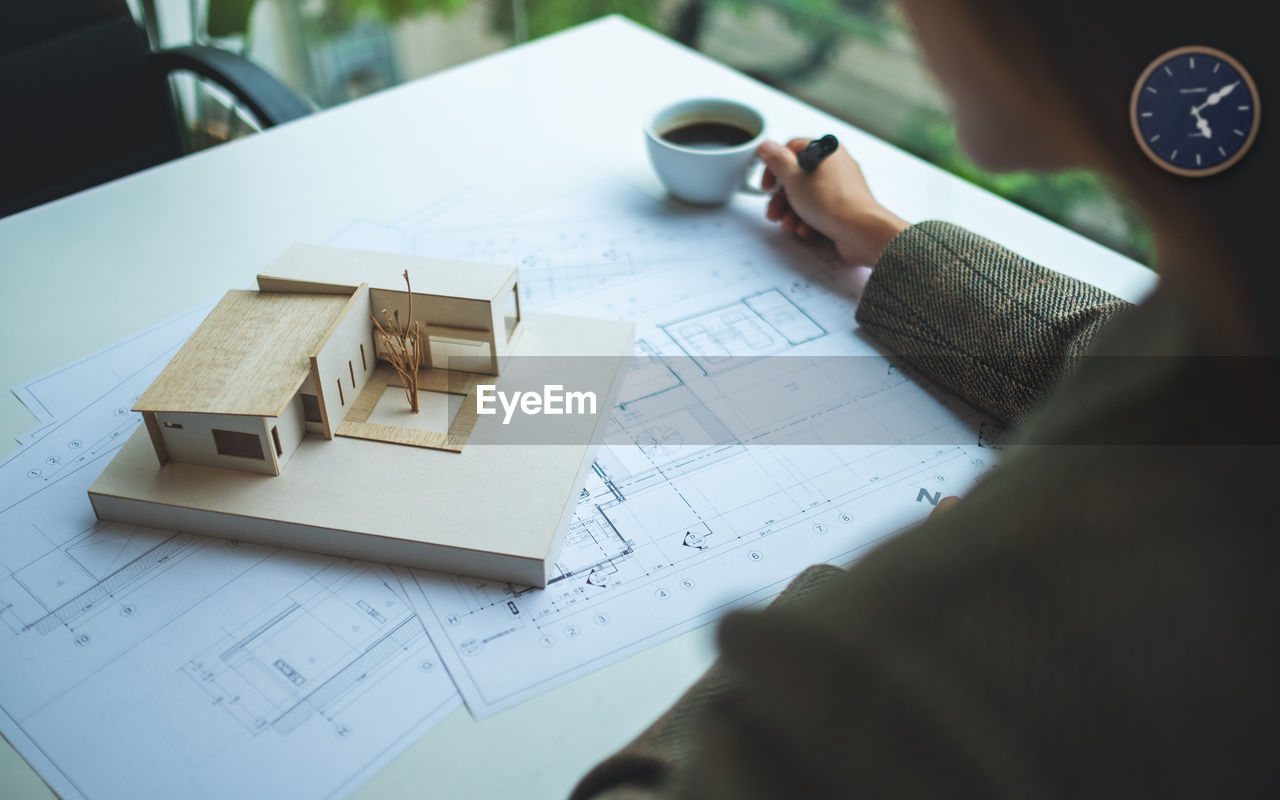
5:10
